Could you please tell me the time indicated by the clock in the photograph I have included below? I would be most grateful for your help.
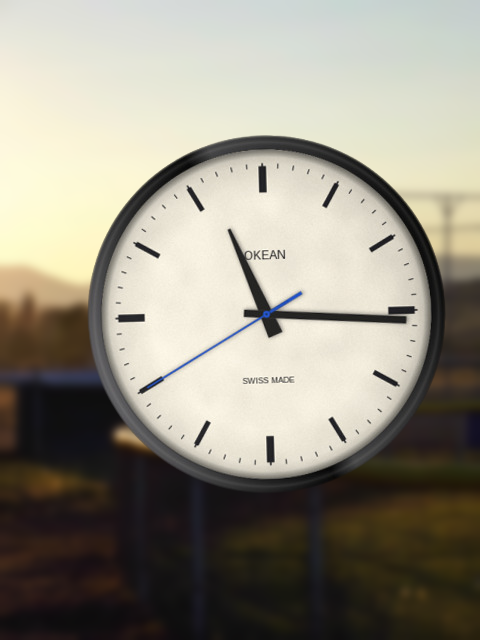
11:15:40
